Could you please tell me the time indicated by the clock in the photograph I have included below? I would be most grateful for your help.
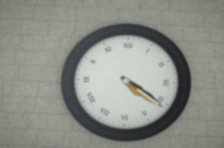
4:21
